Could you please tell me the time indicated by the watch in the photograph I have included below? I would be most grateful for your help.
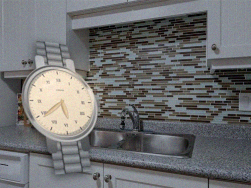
5:39
